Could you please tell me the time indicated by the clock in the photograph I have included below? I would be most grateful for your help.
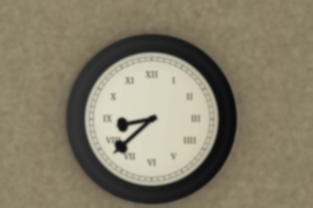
8:38
